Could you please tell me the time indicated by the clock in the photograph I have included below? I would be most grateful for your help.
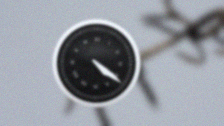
4:21
